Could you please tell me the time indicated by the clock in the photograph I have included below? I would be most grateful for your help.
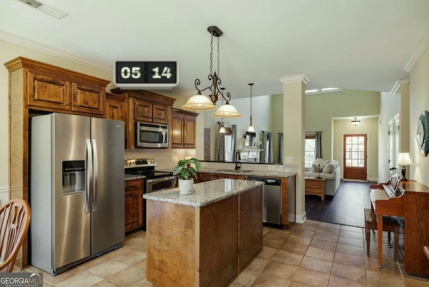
5:14
